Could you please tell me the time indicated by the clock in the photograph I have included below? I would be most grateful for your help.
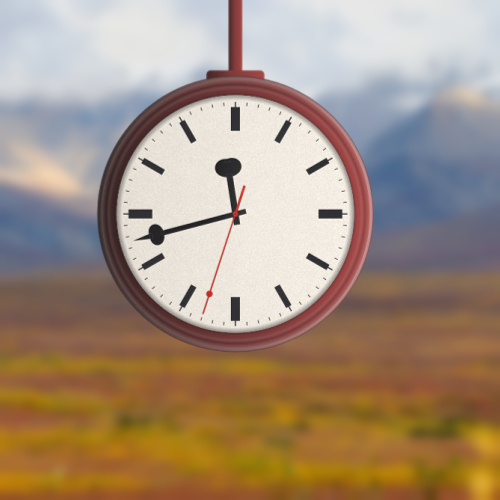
11:42:33
